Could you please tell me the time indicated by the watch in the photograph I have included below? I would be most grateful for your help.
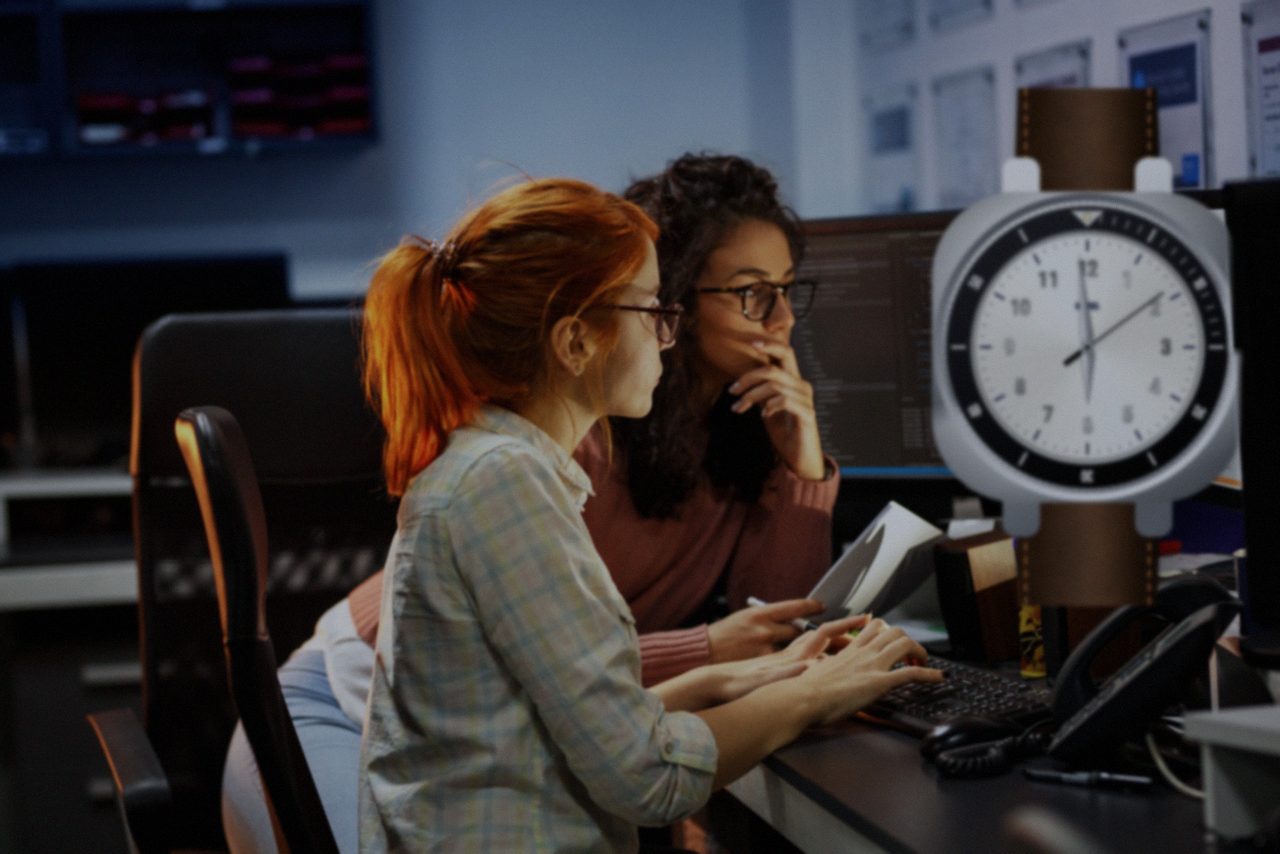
5:59:09
